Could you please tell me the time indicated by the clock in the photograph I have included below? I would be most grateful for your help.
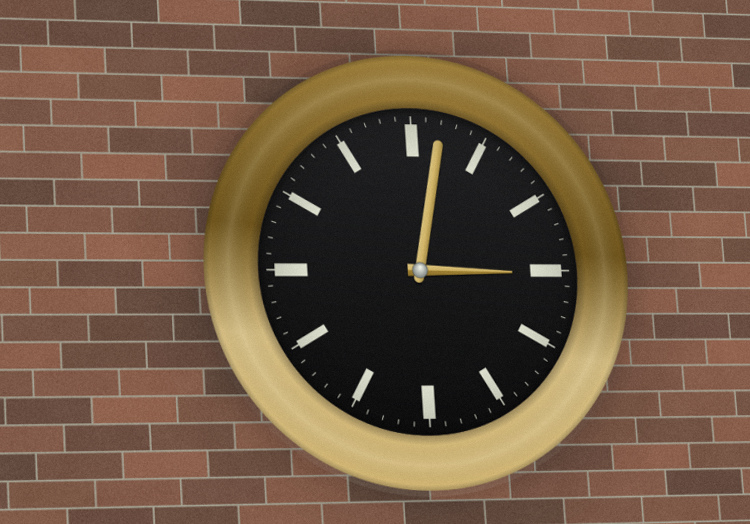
3:02
